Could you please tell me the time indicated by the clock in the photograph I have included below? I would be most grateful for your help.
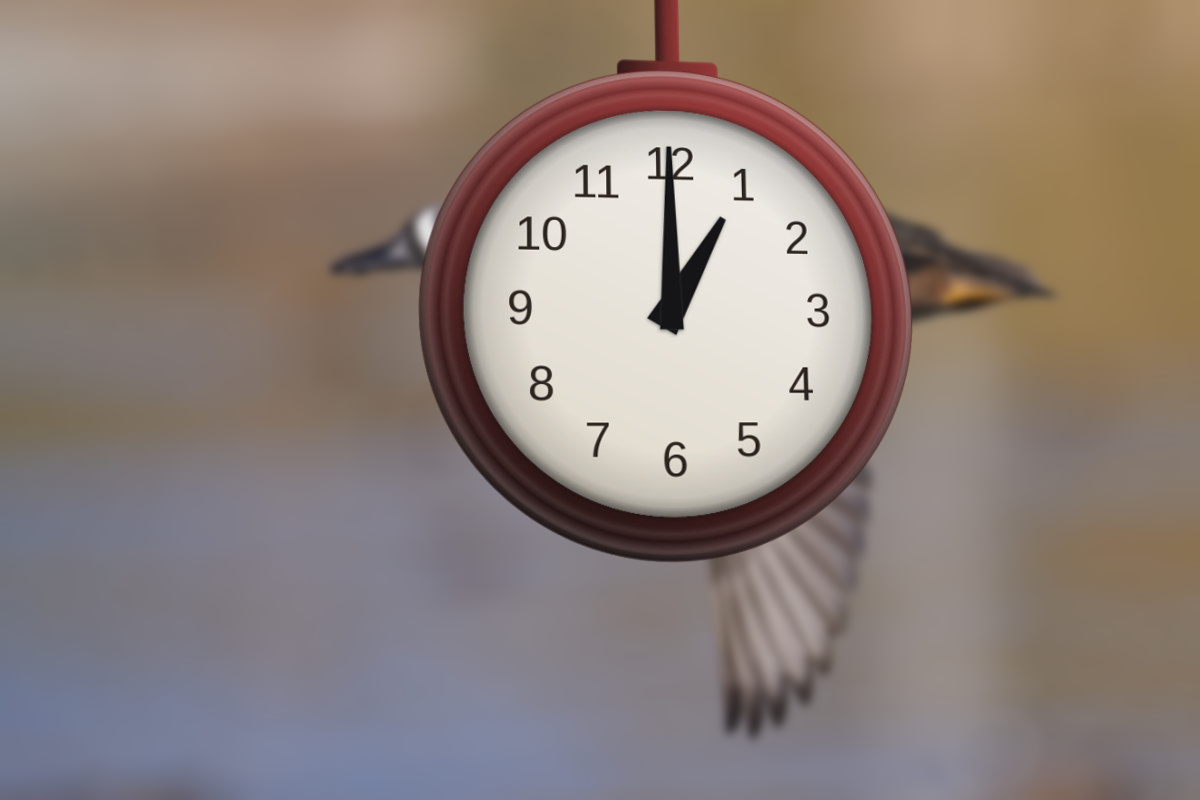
1:00
